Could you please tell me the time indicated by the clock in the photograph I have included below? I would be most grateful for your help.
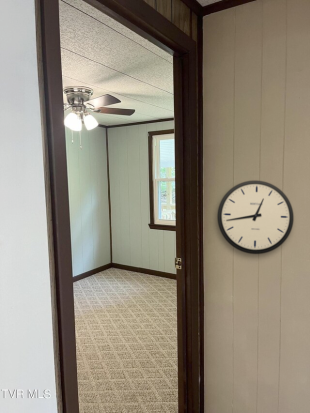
12:43
